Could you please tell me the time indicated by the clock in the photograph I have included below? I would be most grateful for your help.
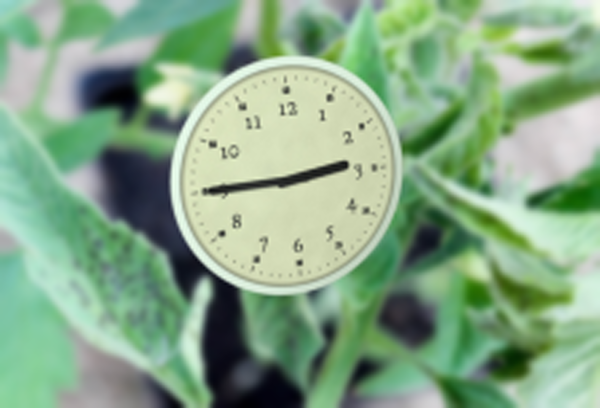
2:45
